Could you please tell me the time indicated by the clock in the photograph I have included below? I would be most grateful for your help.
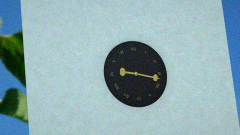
9:17
